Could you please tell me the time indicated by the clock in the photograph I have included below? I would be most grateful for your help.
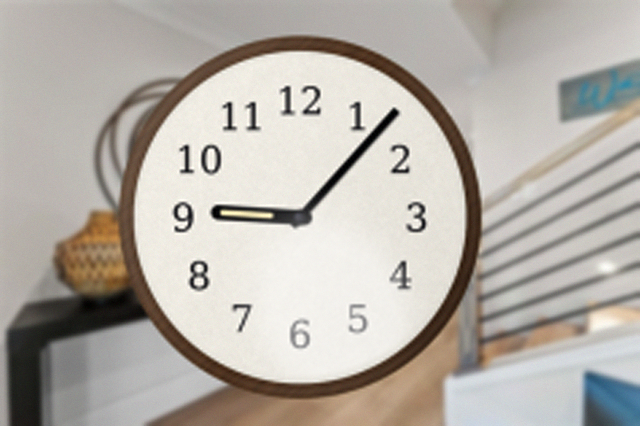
9:07
